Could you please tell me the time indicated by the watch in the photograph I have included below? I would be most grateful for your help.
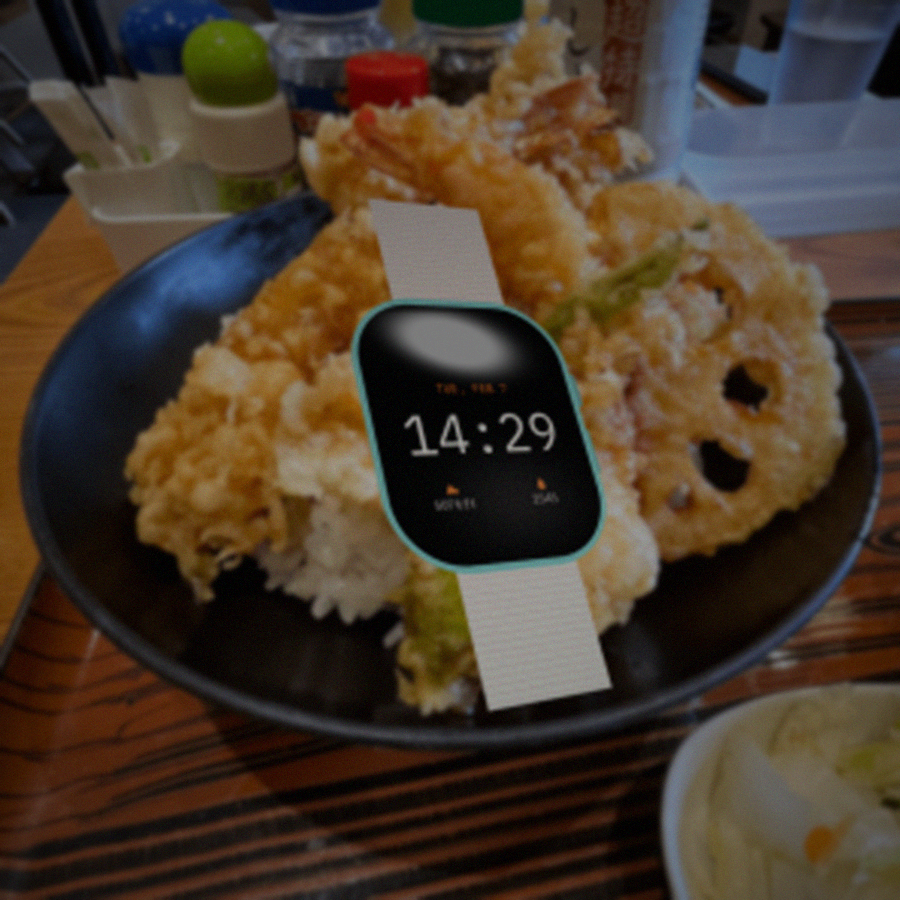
14:29
